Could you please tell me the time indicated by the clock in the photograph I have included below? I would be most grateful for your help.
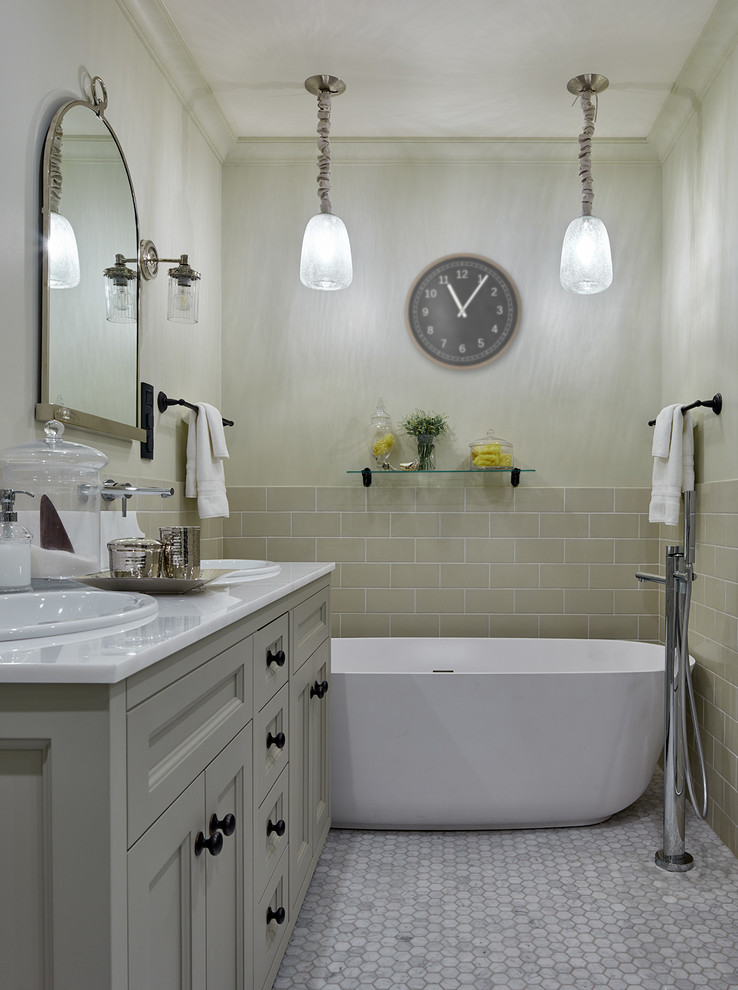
11:06
